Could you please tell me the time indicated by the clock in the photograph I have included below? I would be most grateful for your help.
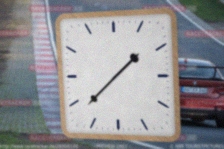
1:38
